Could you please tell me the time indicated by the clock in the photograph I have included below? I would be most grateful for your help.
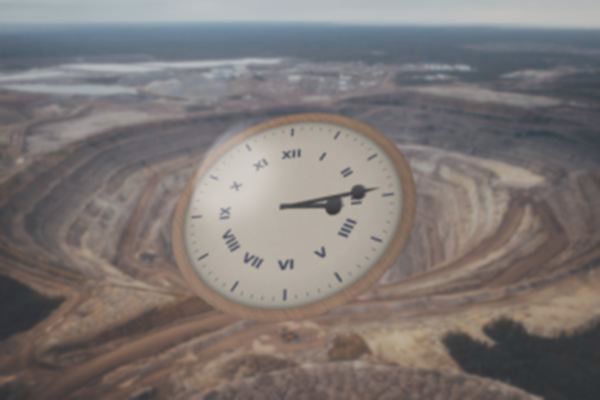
3:14
